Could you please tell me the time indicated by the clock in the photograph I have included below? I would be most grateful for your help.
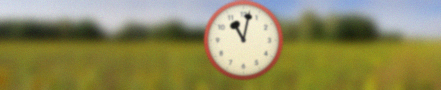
11:02
